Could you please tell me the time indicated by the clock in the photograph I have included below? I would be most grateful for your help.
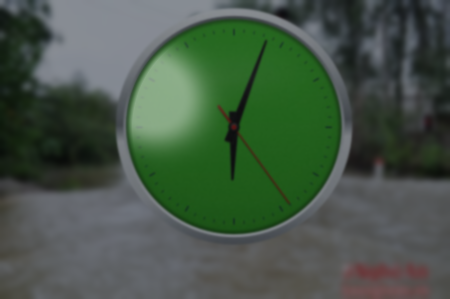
6:03:24
